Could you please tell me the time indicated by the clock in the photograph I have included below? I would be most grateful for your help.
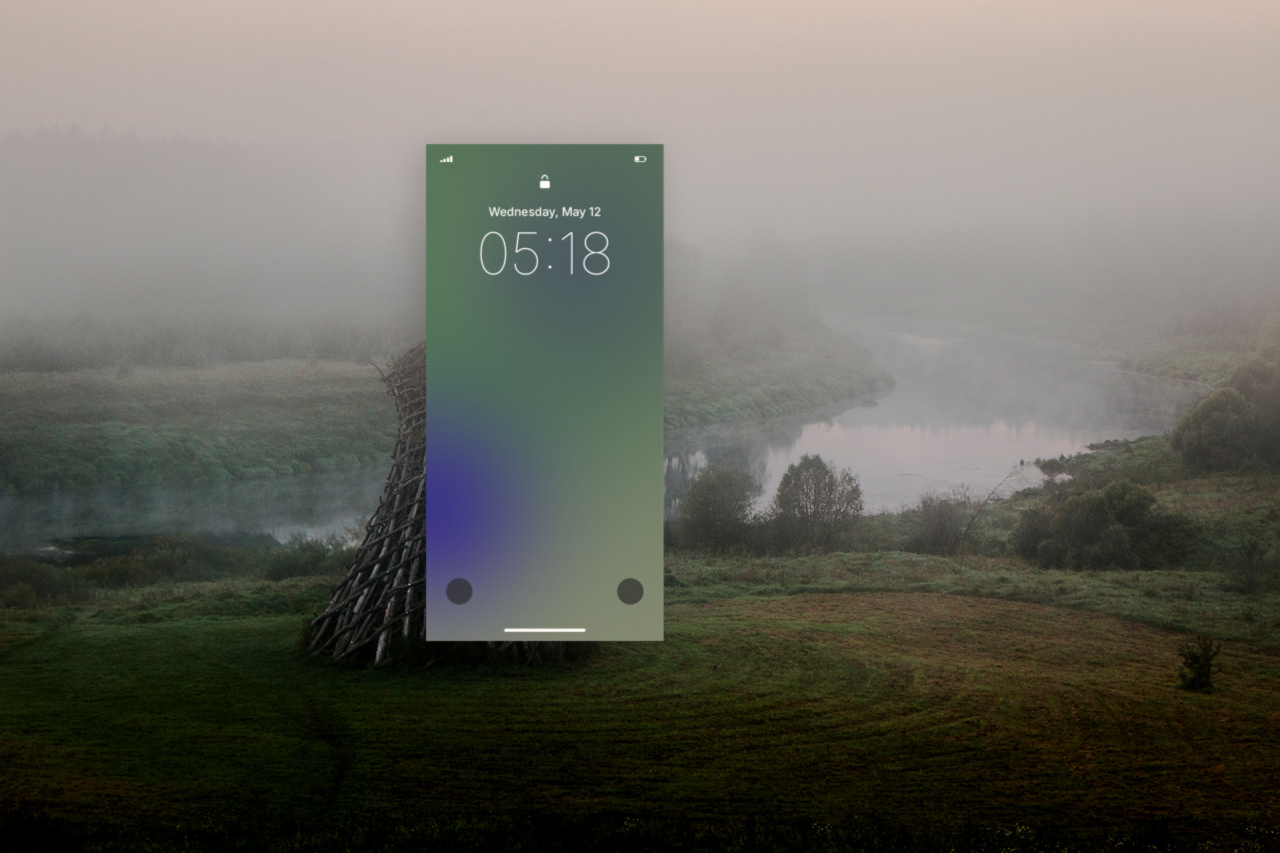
5:18
